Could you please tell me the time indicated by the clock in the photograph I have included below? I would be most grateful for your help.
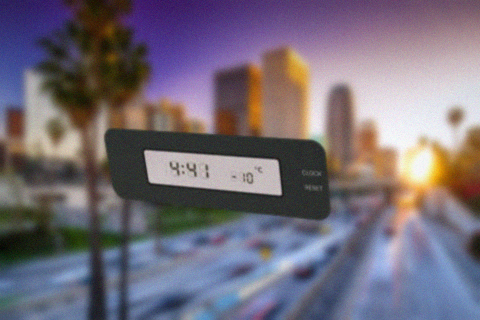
4:41
